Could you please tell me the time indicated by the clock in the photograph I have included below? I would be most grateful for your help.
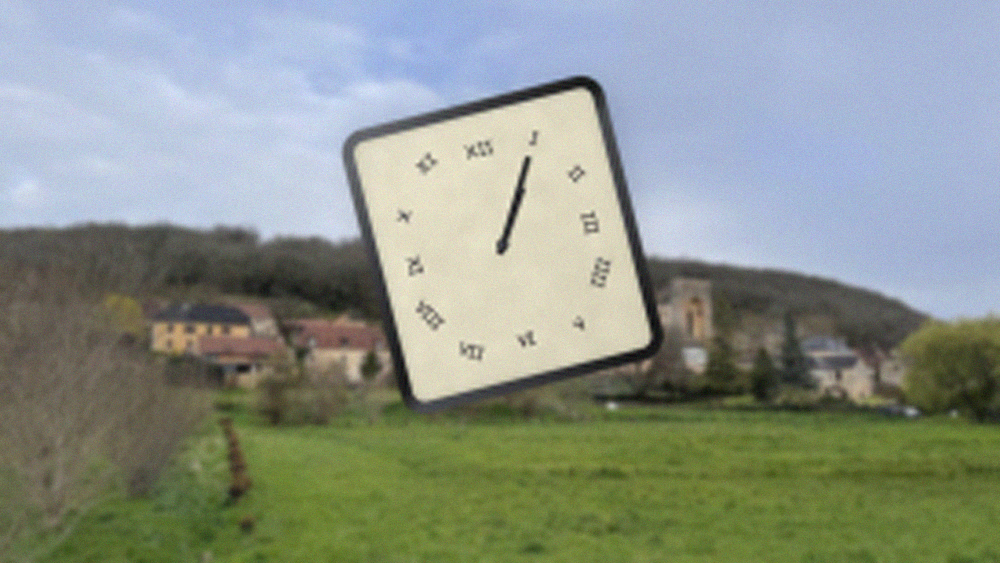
1:05
